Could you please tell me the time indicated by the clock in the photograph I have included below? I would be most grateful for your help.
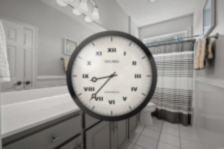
8:37
